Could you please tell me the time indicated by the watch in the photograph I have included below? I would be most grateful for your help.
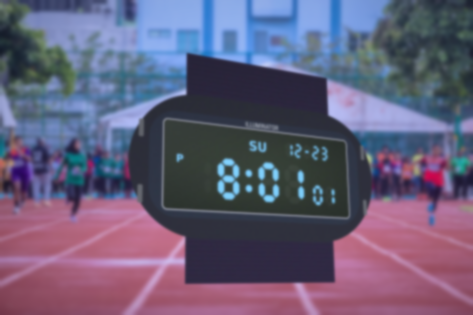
8:01:01
